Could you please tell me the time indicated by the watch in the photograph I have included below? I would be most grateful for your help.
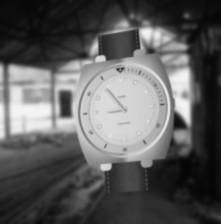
8:54
